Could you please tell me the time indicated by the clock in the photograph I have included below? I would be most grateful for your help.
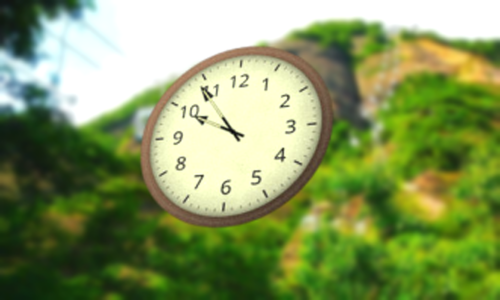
9:54
